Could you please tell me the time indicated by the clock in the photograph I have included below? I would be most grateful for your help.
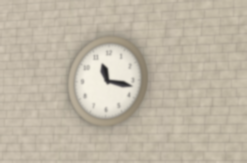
11:17
